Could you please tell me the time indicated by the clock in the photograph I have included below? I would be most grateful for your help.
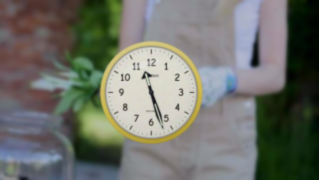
11:27
